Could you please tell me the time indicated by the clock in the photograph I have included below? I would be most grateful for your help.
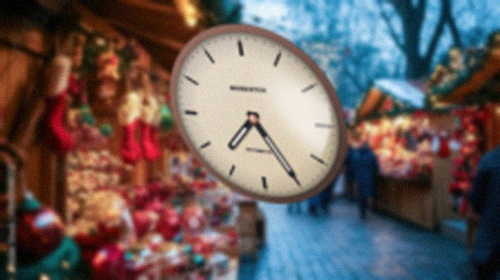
7:25
